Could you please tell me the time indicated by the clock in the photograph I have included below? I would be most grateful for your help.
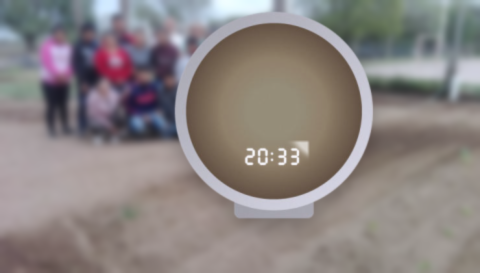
20:33
